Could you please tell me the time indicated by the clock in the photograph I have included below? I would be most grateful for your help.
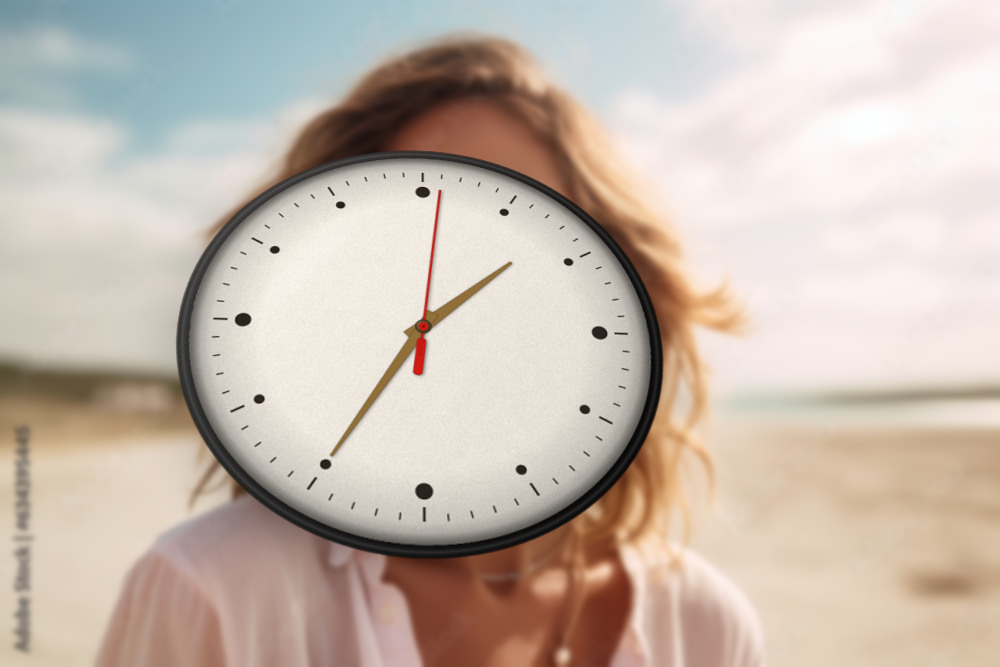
1:35:01
